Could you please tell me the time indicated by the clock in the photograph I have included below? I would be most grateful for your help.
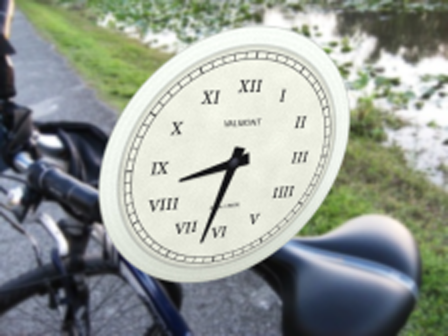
8:32
